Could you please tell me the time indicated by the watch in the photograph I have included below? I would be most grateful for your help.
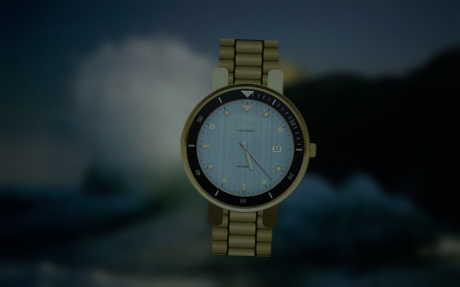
5:23
